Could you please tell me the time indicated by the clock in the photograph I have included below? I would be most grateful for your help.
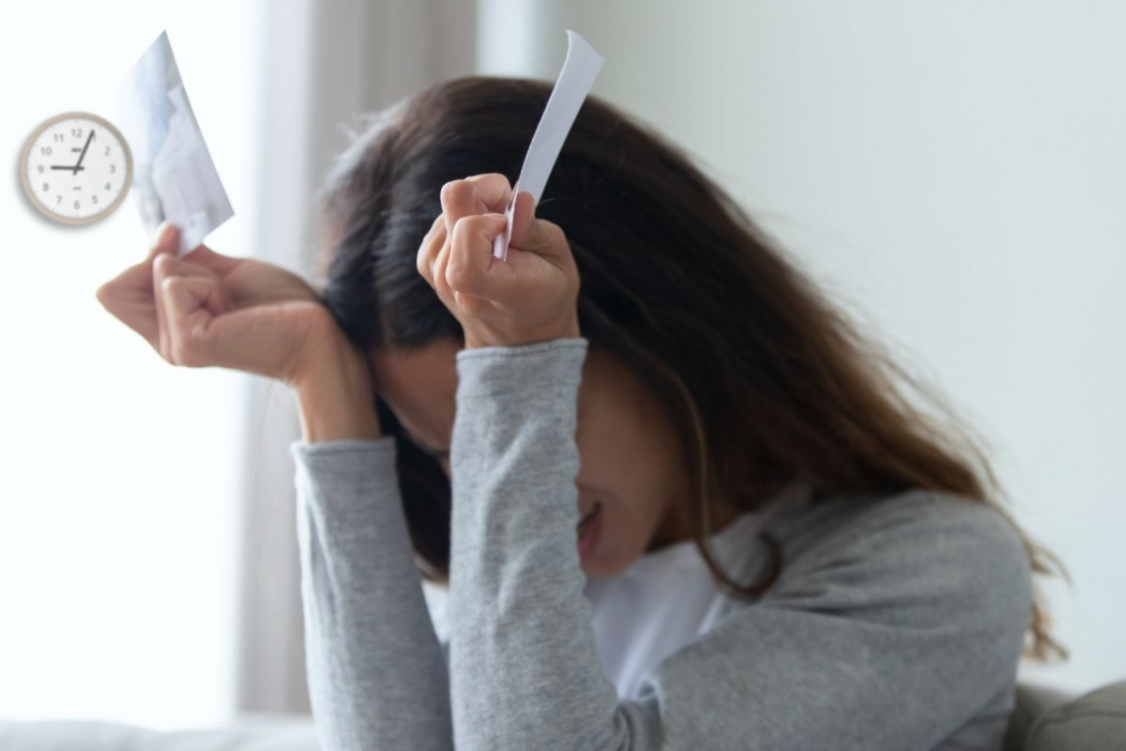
9:04
